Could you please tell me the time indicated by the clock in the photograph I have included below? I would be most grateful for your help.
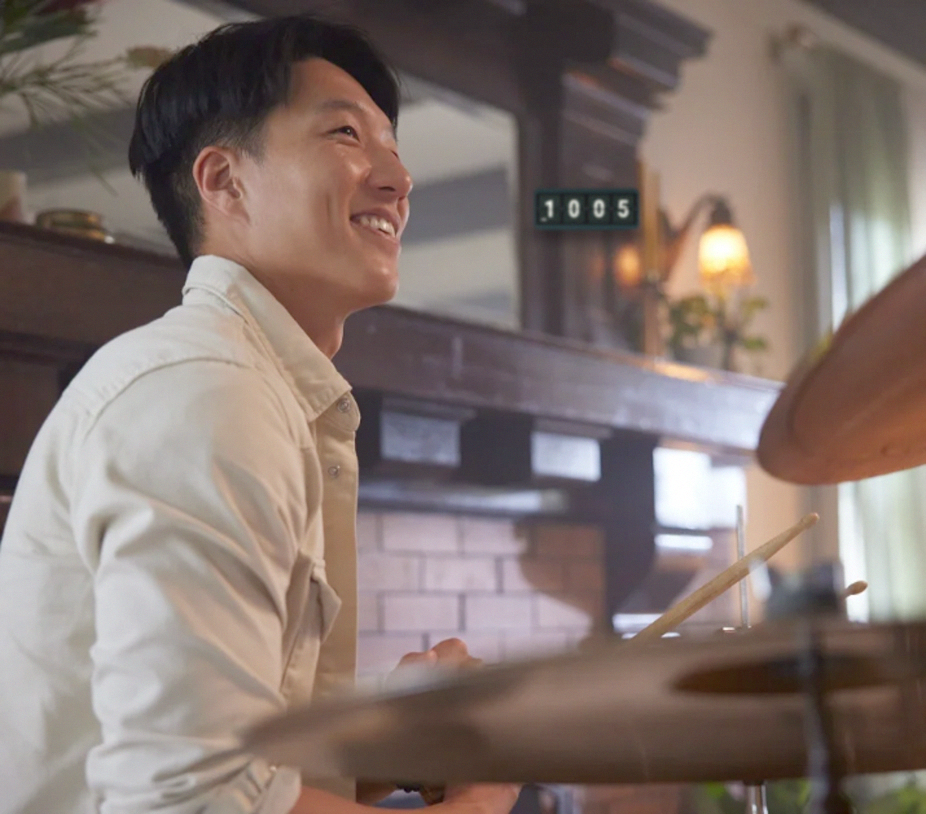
10:05
